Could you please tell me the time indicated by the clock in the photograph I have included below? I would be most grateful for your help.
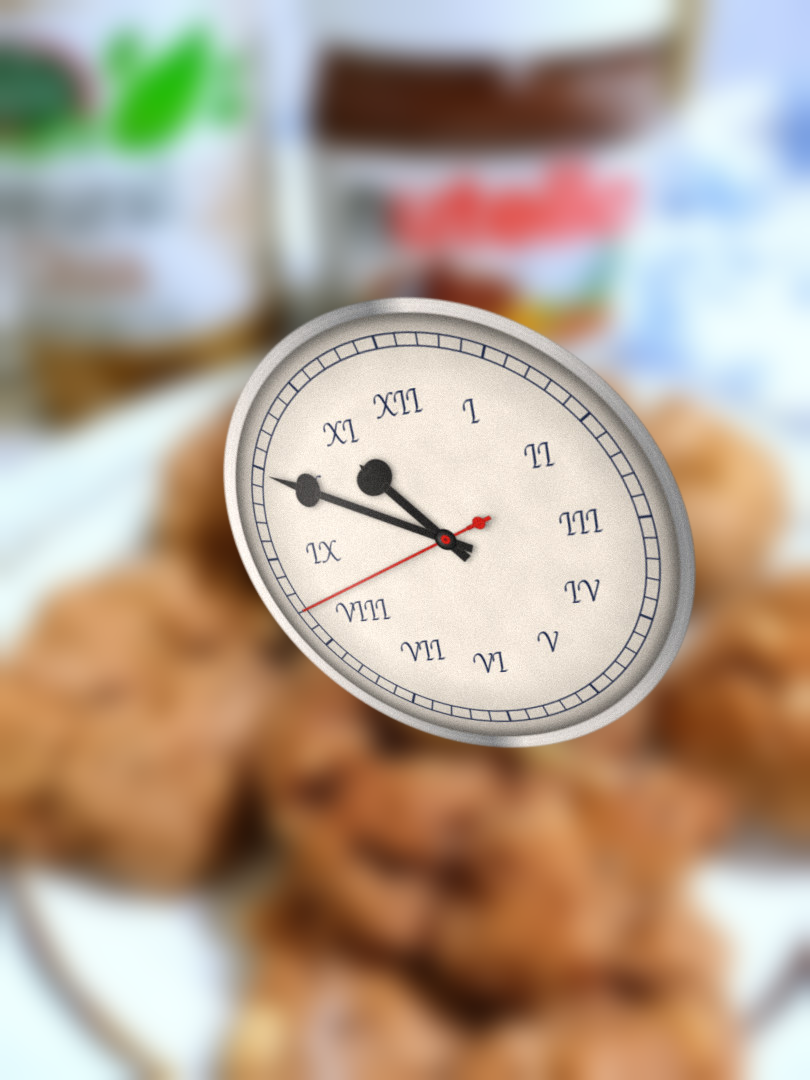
10:49:42
